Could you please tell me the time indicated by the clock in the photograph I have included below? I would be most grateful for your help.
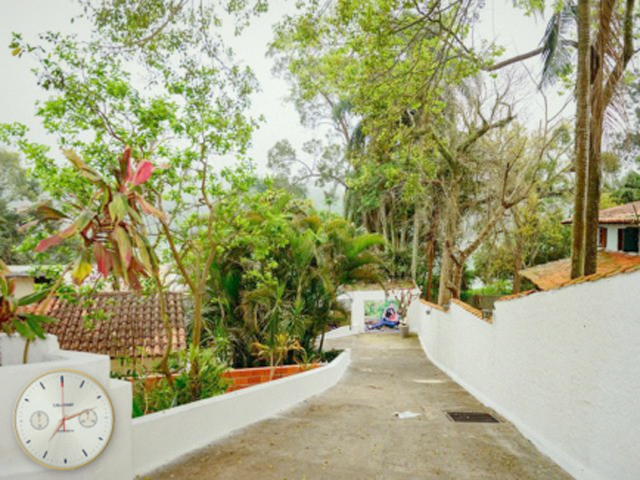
7:12
